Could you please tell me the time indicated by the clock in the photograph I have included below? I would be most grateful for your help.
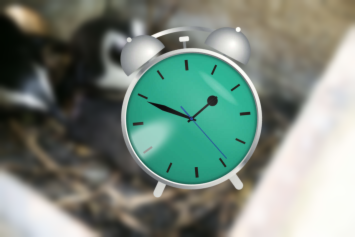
1:49:24
